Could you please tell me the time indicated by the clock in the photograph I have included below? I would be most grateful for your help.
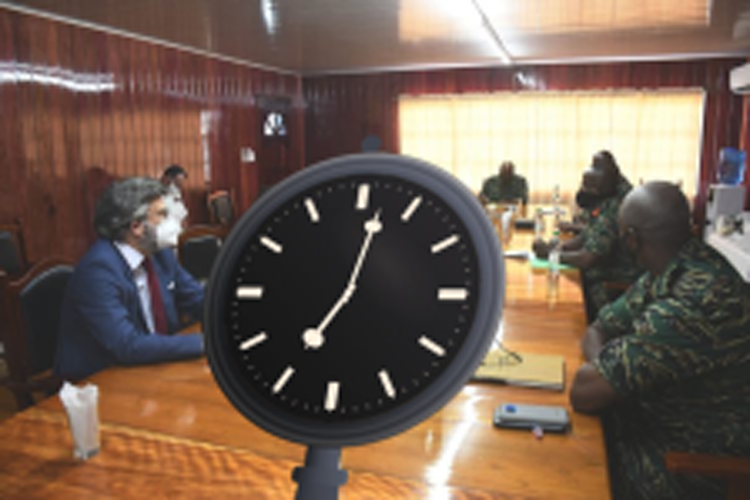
7:02
